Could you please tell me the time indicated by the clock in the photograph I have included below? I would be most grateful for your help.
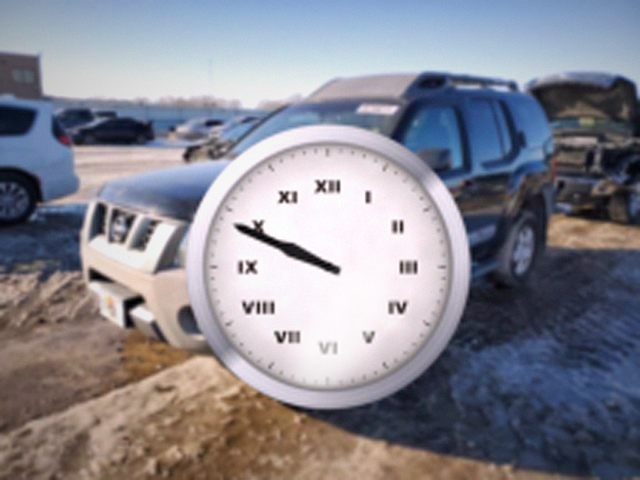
9:49
